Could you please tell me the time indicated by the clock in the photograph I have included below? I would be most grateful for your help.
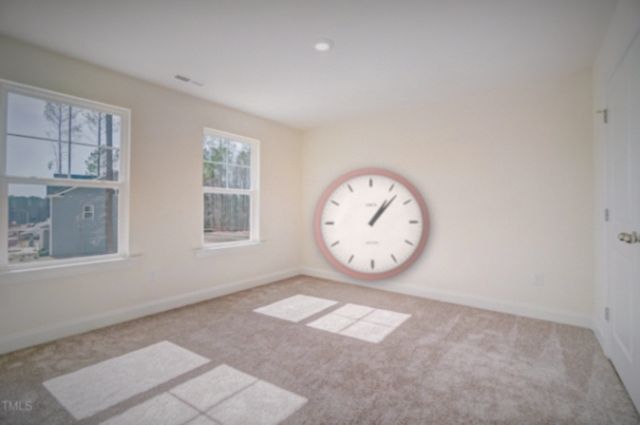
1:07
